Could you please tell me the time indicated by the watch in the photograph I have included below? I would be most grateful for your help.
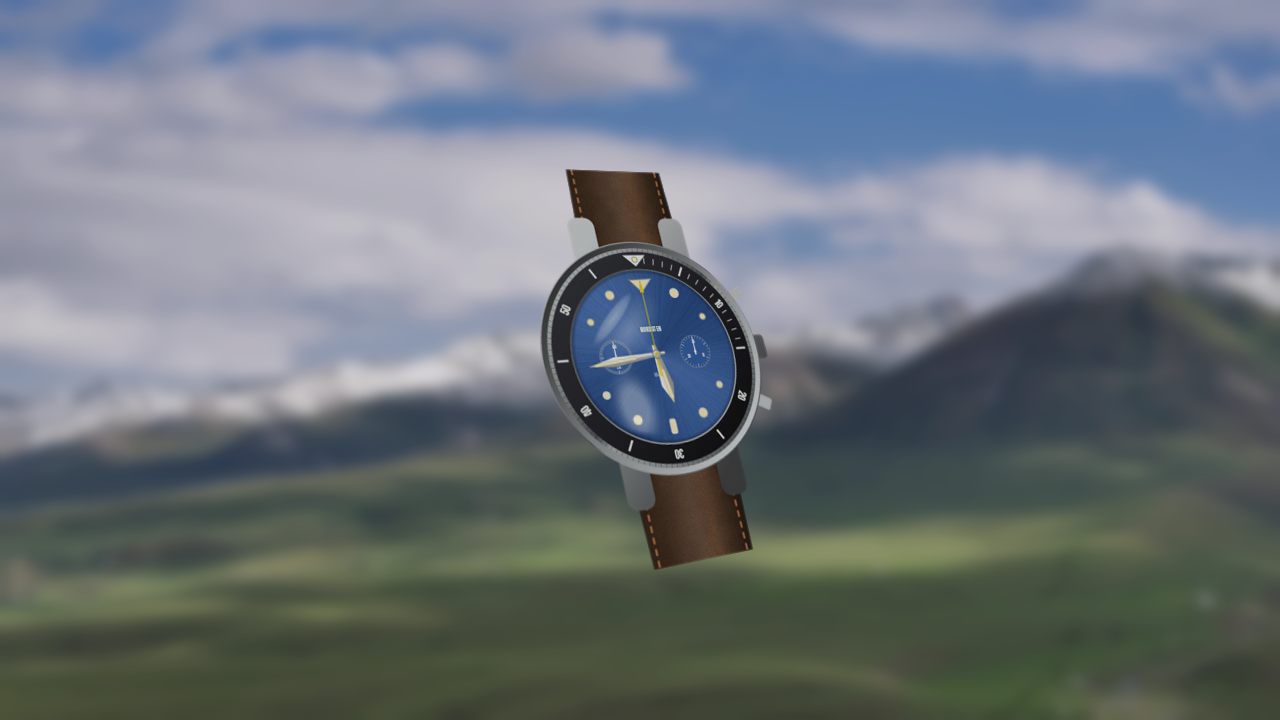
5:44
